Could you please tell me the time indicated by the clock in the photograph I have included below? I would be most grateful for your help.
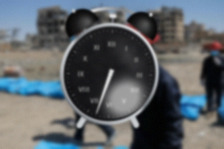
6:33
